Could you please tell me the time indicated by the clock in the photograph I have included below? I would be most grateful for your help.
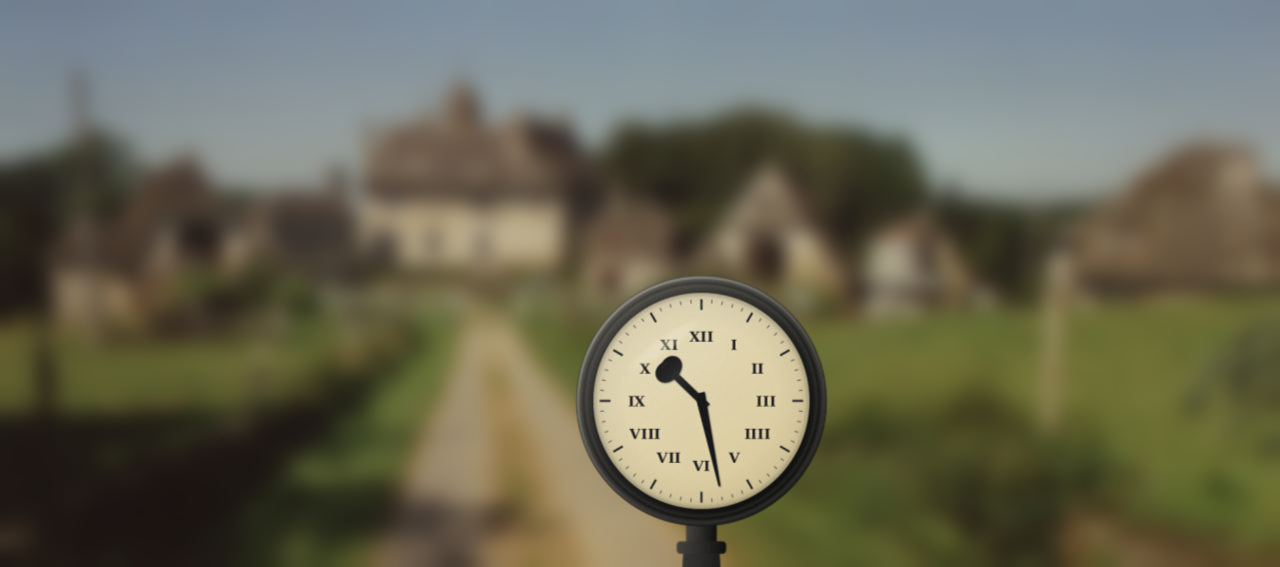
10:28
